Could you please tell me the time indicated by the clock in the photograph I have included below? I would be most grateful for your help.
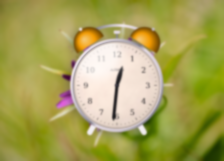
12:31
